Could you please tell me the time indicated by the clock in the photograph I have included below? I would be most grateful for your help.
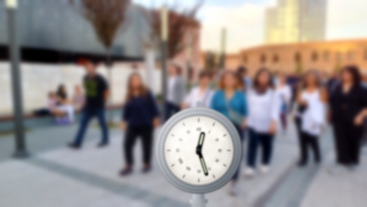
12:27
